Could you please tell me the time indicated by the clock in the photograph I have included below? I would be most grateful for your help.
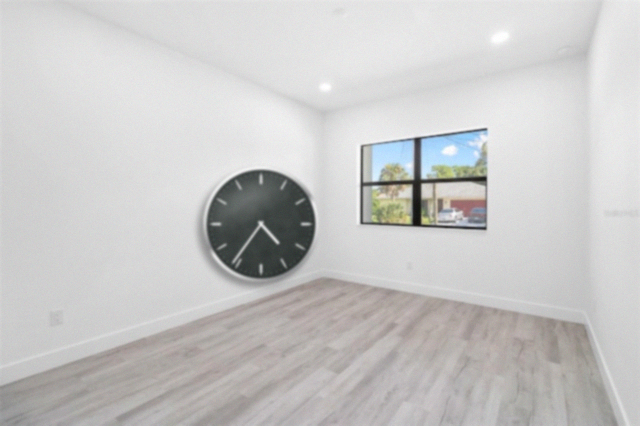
4:36
